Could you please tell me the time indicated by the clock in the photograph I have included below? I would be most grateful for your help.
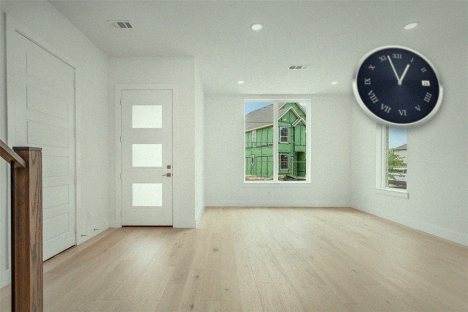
12:57
